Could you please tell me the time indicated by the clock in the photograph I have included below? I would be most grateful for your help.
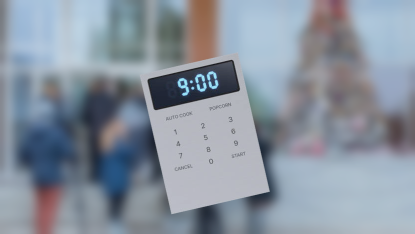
9:00
